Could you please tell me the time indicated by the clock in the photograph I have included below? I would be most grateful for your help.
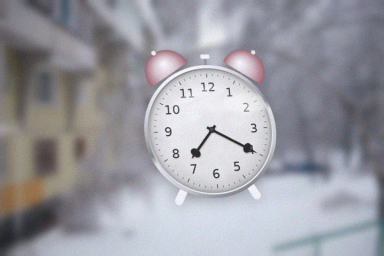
7:20
